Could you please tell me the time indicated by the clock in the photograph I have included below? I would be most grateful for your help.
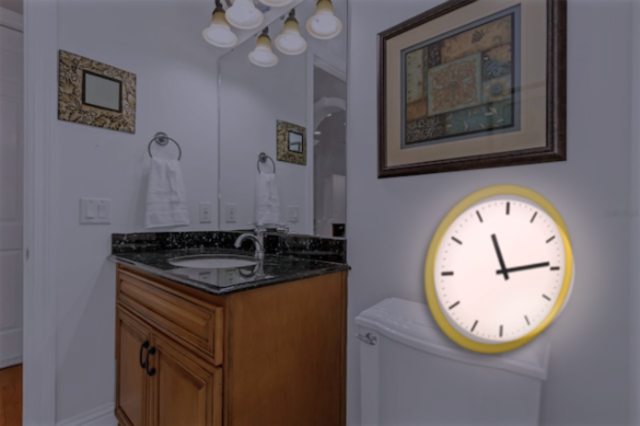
11:14
